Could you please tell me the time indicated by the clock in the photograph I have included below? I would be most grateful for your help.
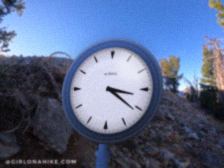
3:21
